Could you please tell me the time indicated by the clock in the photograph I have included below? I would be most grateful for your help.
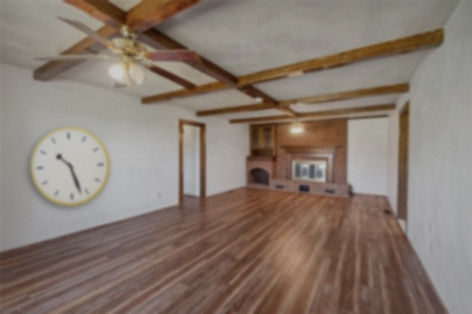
10:27
